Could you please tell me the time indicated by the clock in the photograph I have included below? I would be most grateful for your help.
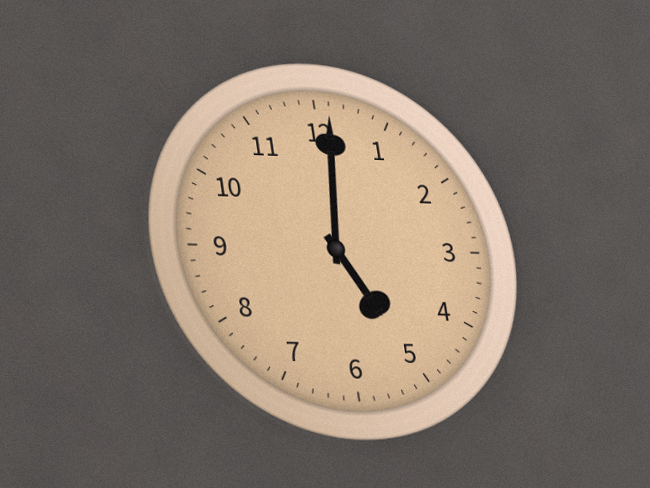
5:01
